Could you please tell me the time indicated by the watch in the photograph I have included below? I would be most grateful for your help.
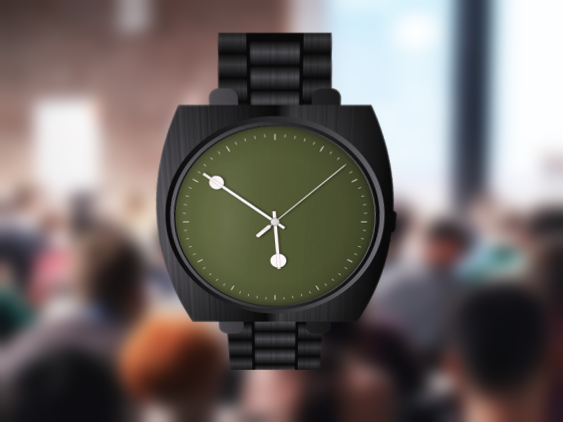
5:51:08
